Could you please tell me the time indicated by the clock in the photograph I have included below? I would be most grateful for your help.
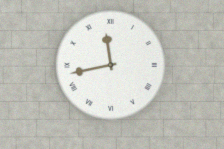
11:43
